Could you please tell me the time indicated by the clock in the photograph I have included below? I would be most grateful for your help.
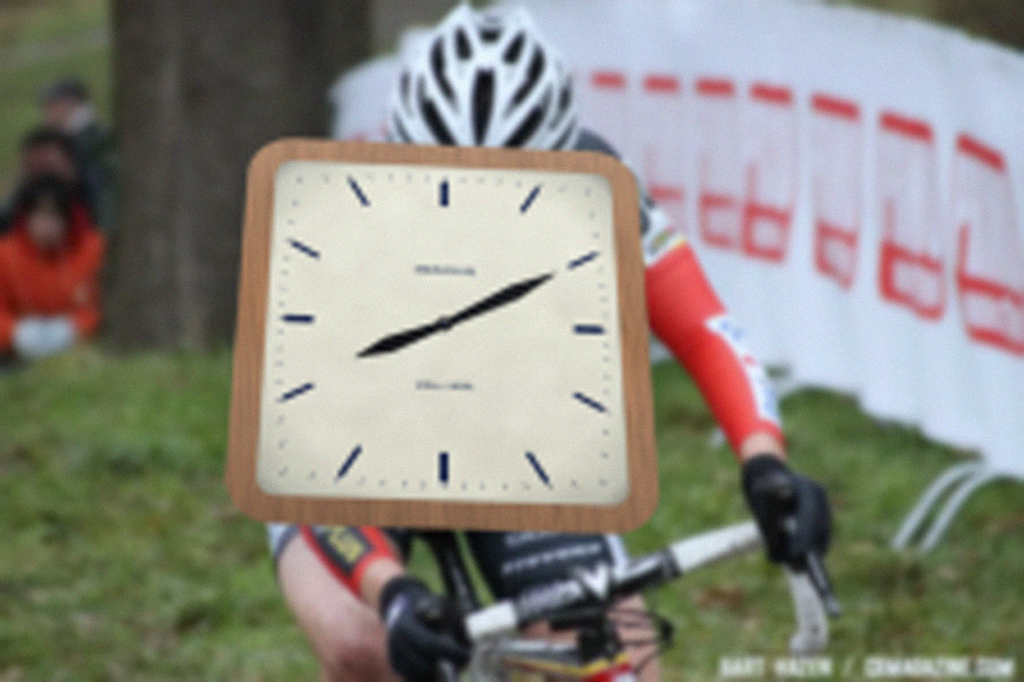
8:10
